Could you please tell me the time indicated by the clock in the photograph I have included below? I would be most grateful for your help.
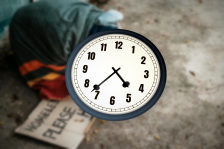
4:37
